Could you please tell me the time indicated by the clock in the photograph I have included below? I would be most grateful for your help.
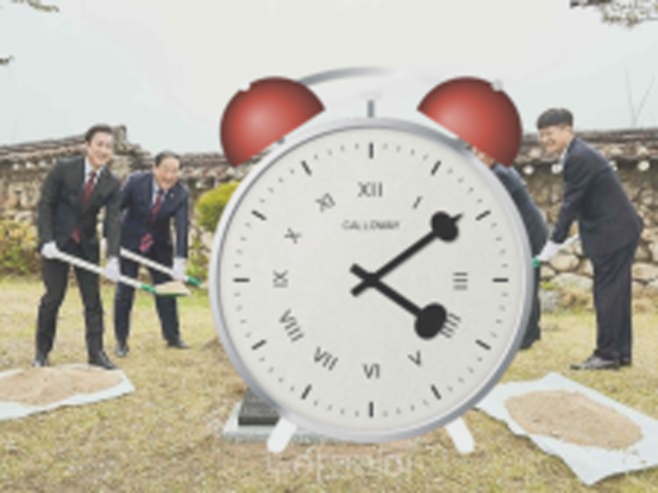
4:09
